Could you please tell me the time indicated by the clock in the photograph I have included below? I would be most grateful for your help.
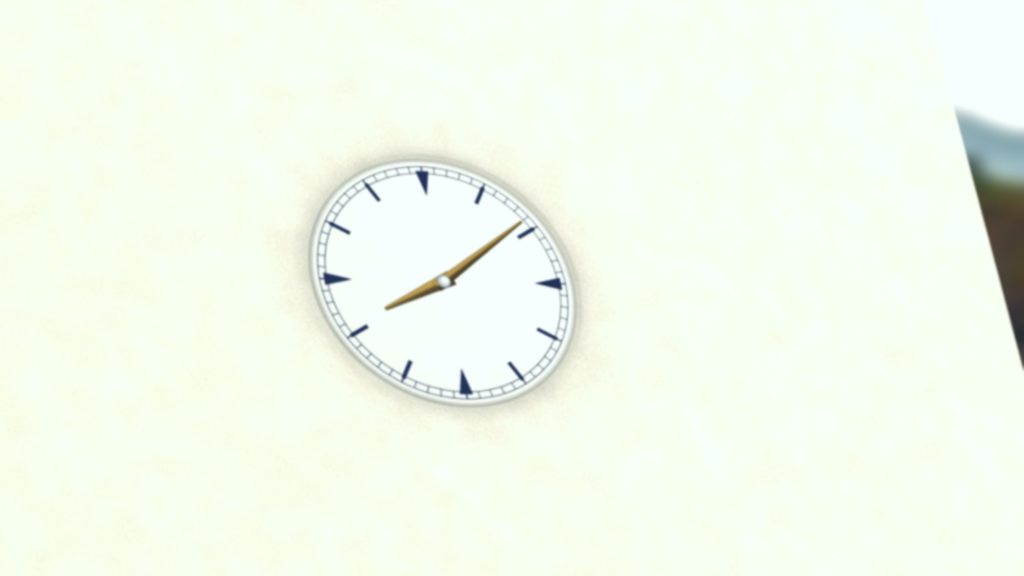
8:09
